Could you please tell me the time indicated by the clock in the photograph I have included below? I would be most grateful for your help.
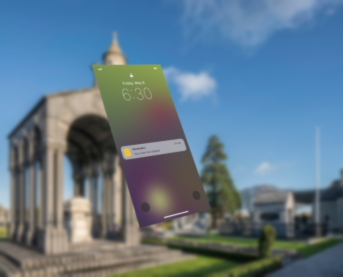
6:30
